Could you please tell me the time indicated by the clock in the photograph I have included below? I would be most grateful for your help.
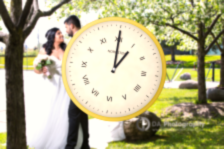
1:00
